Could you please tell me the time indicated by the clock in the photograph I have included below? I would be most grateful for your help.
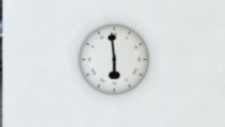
5:59
